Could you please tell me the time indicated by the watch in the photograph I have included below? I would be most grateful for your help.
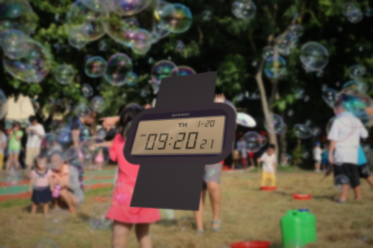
9:20
